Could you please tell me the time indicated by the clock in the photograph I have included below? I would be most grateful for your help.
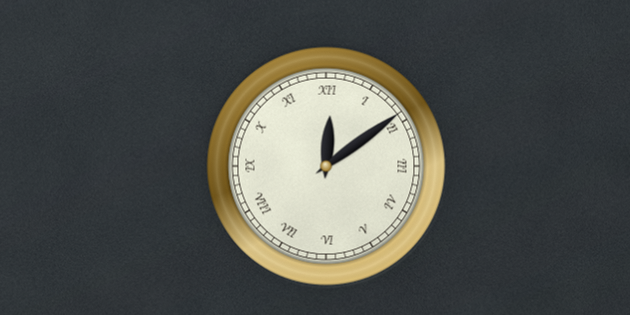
12:09
